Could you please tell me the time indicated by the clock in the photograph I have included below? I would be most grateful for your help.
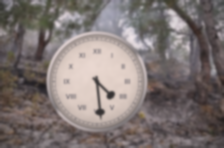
4:29
